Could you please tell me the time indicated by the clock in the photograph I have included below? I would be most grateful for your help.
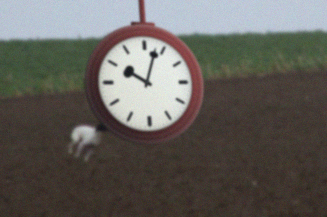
10:03
